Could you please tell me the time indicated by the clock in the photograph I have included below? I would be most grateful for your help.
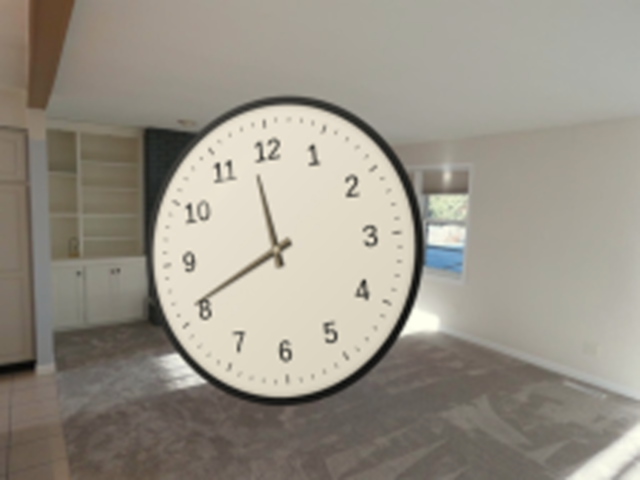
11:41
